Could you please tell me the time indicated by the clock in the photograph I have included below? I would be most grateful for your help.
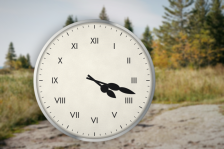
4:18
